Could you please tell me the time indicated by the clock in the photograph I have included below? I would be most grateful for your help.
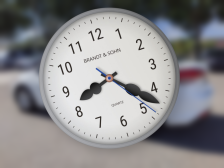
8:22:24
